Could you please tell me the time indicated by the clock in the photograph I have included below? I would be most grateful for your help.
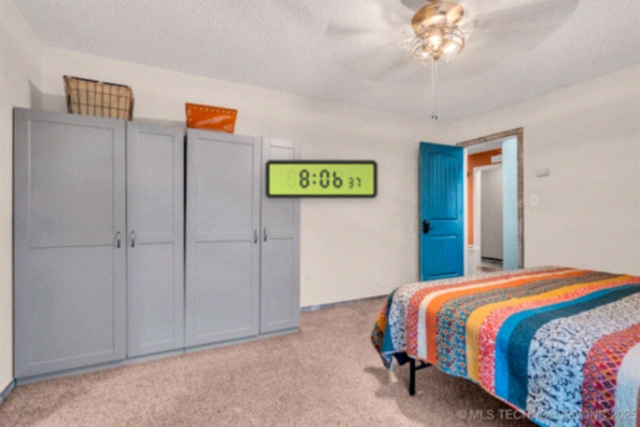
8:06:37
